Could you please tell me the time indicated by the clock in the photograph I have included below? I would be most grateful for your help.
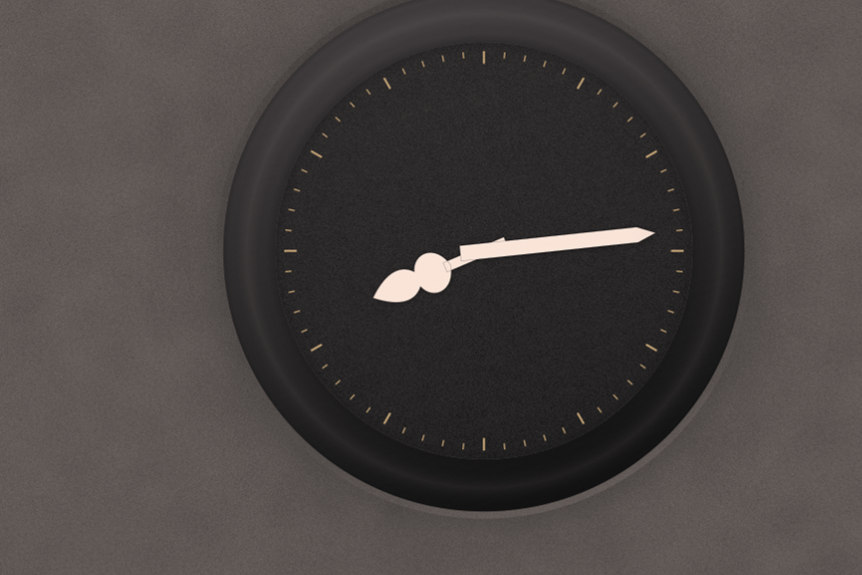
8:14
